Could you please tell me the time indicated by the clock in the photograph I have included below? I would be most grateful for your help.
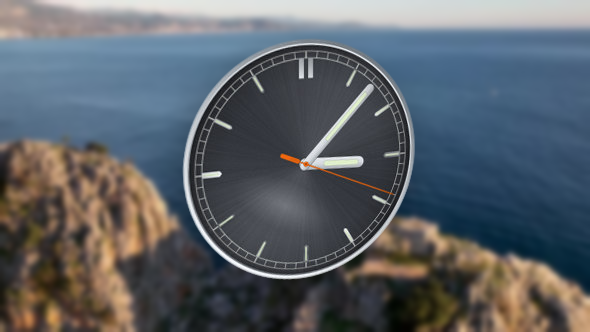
3:07:19
